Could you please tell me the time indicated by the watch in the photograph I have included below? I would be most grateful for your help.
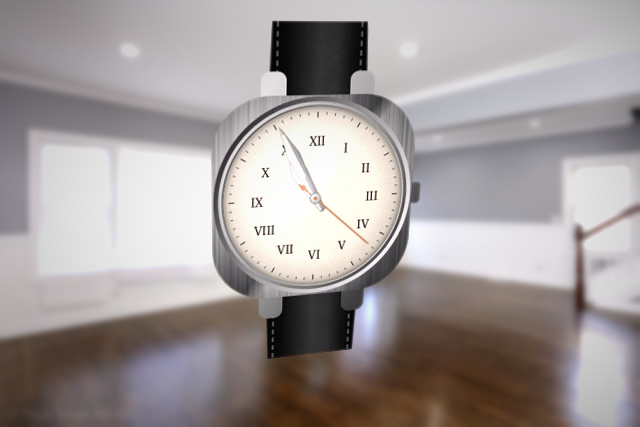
10:55:22
